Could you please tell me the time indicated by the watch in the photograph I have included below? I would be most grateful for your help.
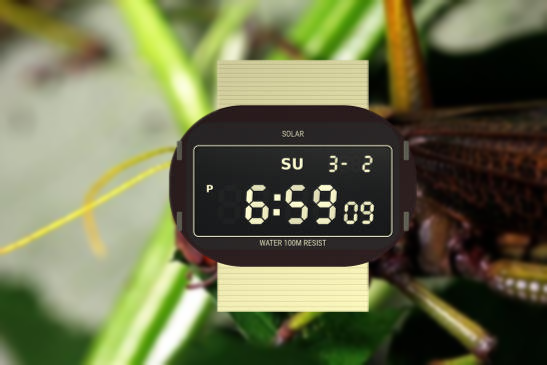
6:59:09
